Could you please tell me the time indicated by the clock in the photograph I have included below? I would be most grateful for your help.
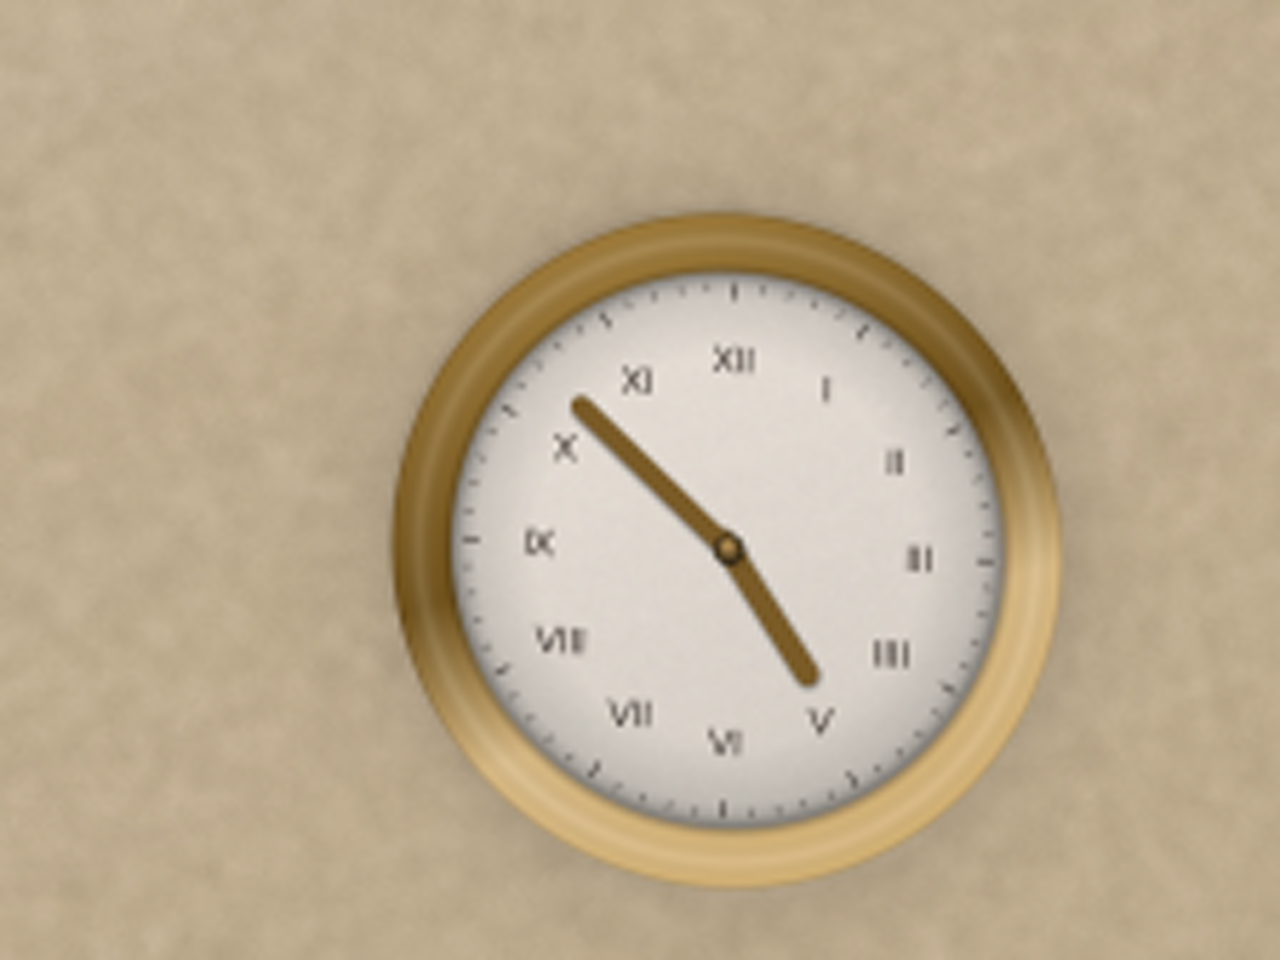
4:52
